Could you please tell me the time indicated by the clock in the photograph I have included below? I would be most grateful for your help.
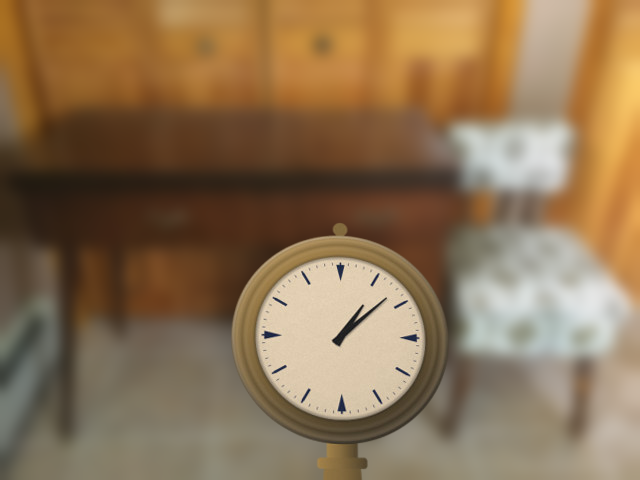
1:08
